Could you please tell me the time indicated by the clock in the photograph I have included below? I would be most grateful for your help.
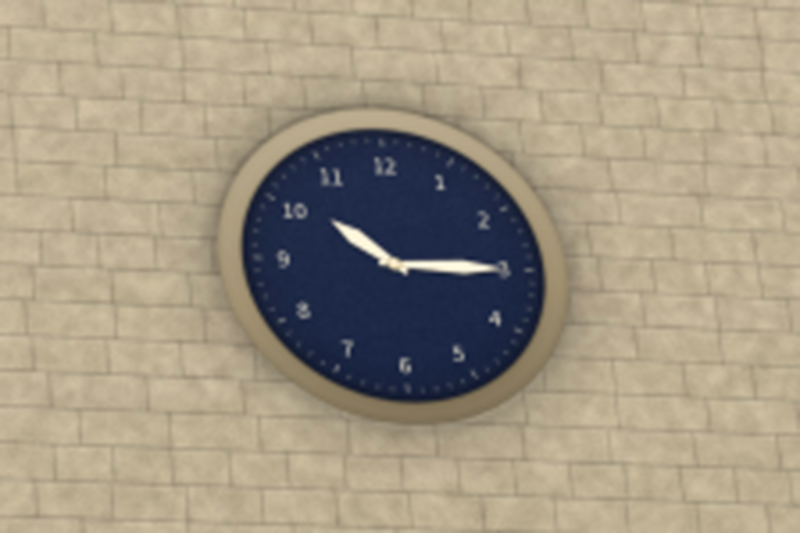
10:15
